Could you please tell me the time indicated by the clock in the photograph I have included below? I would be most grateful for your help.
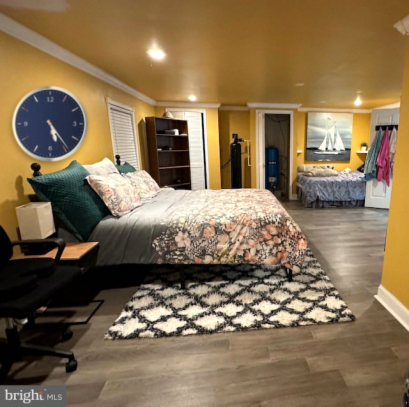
5:24
